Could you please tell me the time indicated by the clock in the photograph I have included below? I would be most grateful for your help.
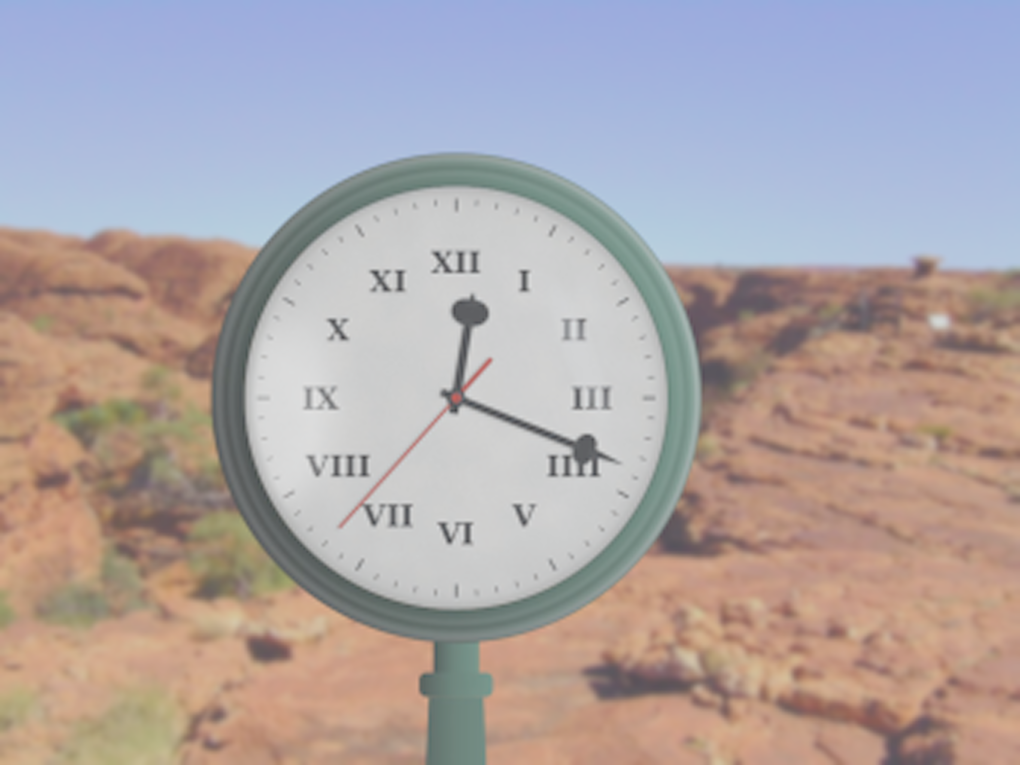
12:18:37
